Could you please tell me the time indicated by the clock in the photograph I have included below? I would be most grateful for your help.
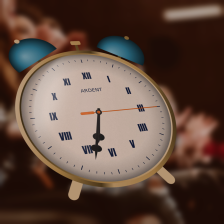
6:33:15
